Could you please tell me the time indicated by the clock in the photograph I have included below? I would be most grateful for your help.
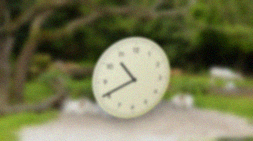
10:41
